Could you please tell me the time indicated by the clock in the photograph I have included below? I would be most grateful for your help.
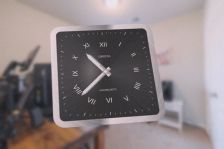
10:38
